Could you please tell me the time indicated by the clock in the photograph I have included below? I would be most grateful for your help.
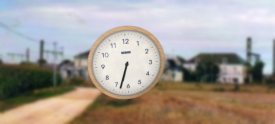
6:33
